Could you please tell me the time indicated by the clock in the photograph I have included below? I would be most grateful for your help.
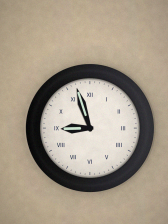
8:57
